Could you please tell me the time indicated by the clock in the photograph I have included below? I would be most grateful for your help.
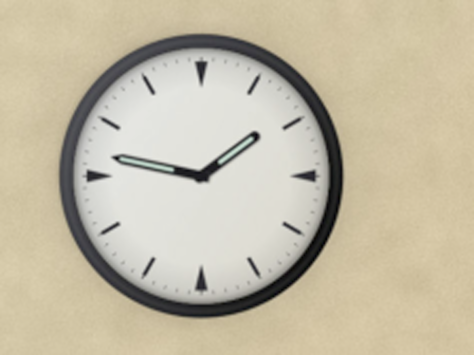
1:47
